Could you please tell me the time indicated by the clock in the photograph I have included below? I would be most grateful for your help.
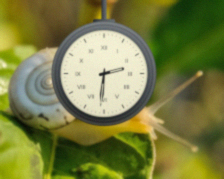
2:31
